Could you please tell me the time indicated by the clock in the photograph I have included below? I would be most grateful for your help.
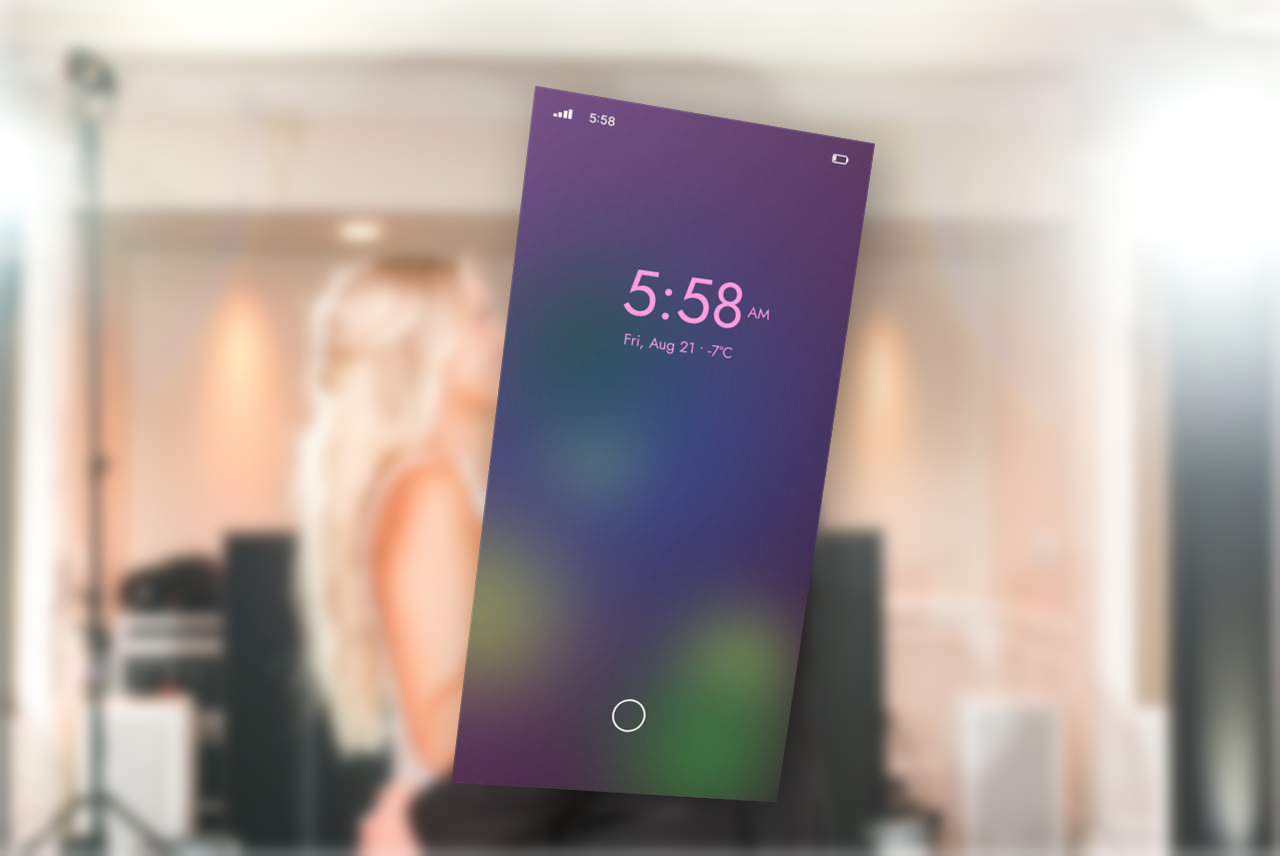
5:58
